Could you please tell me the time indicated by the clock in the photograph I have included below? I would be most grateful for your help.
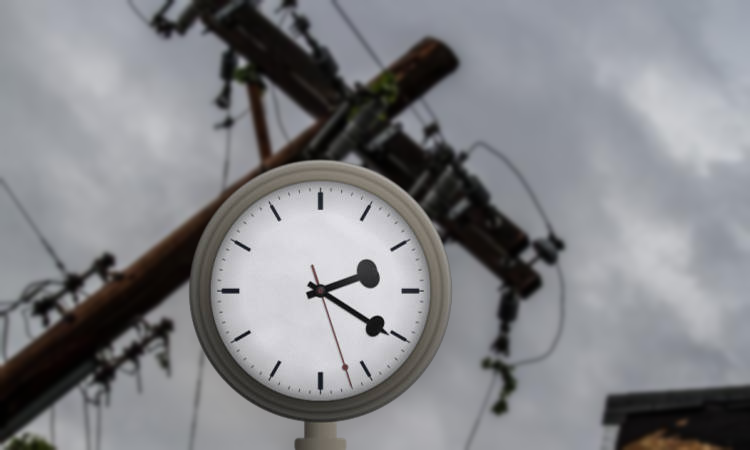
2:20:27
